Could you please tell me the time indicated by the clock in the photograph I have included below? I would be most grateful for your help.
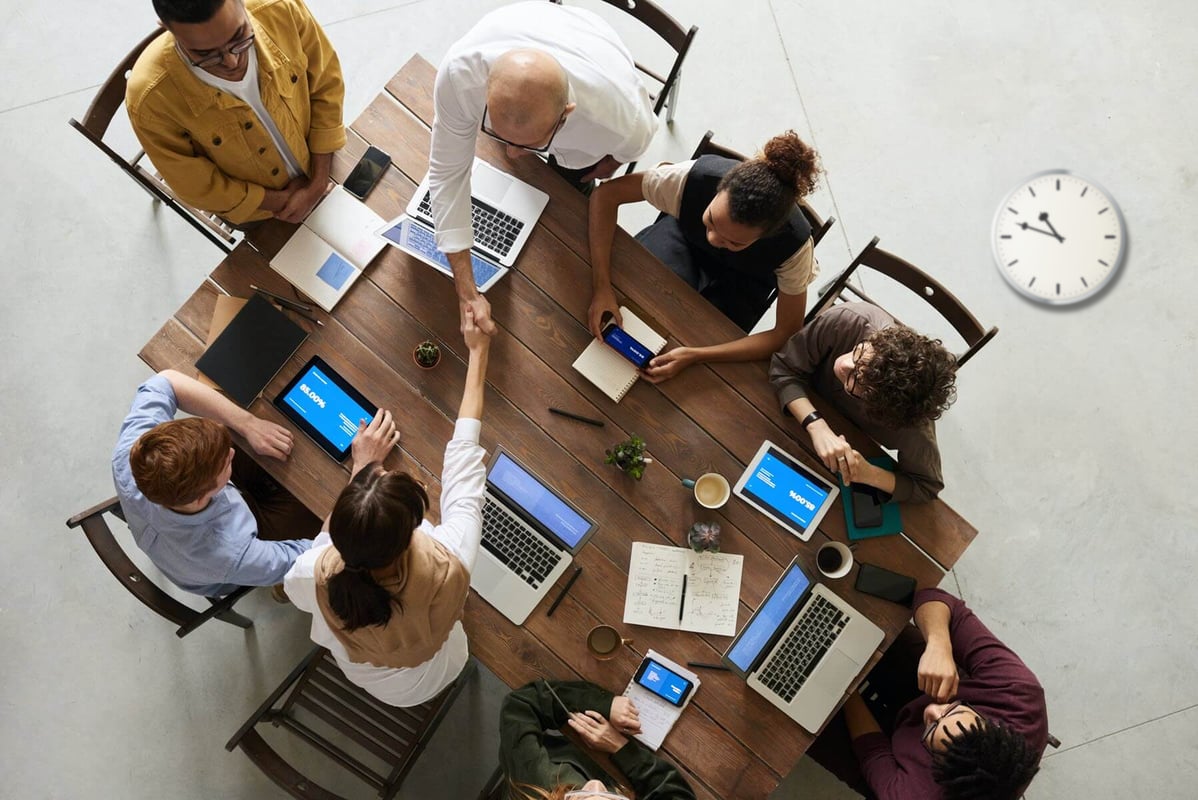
10:48
